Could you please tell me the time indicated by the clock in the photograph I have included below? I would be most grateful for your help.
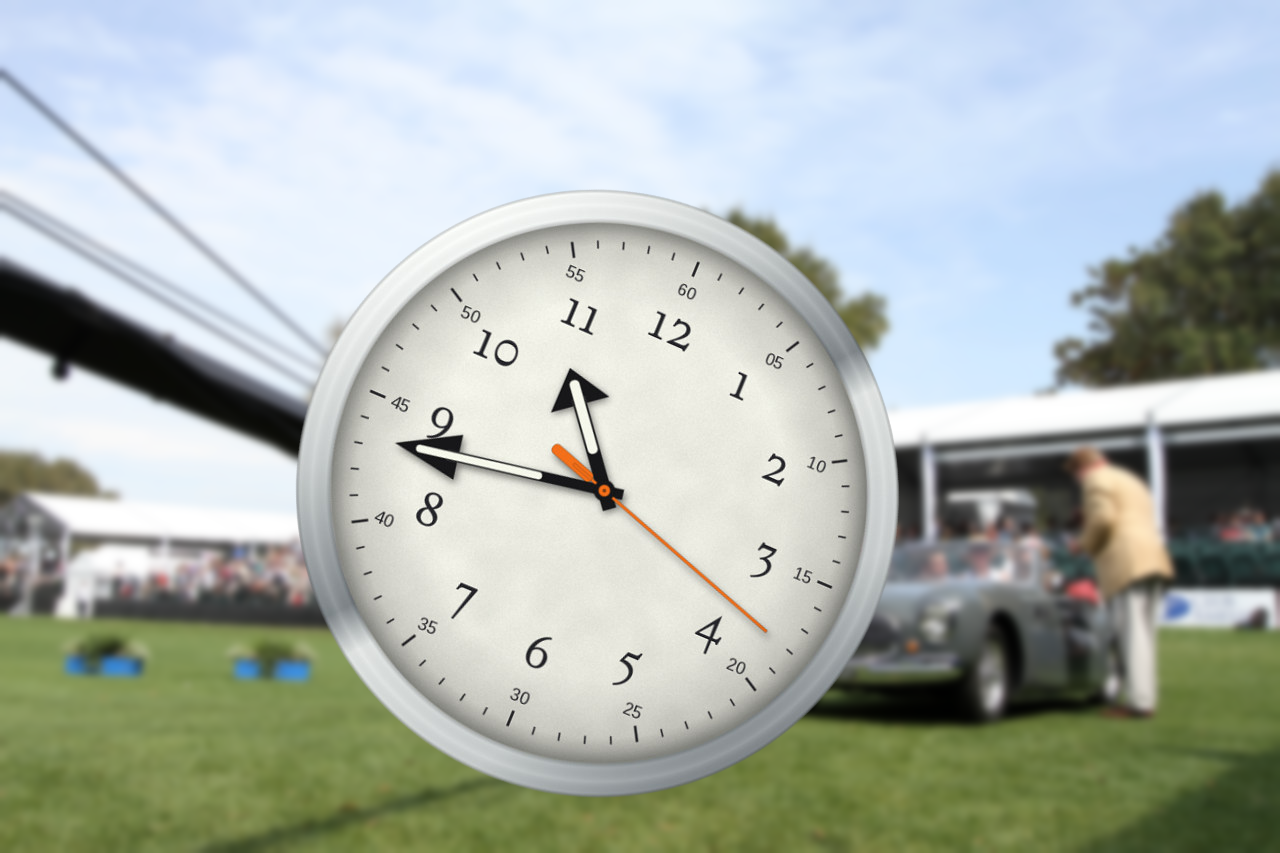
10:43:18
